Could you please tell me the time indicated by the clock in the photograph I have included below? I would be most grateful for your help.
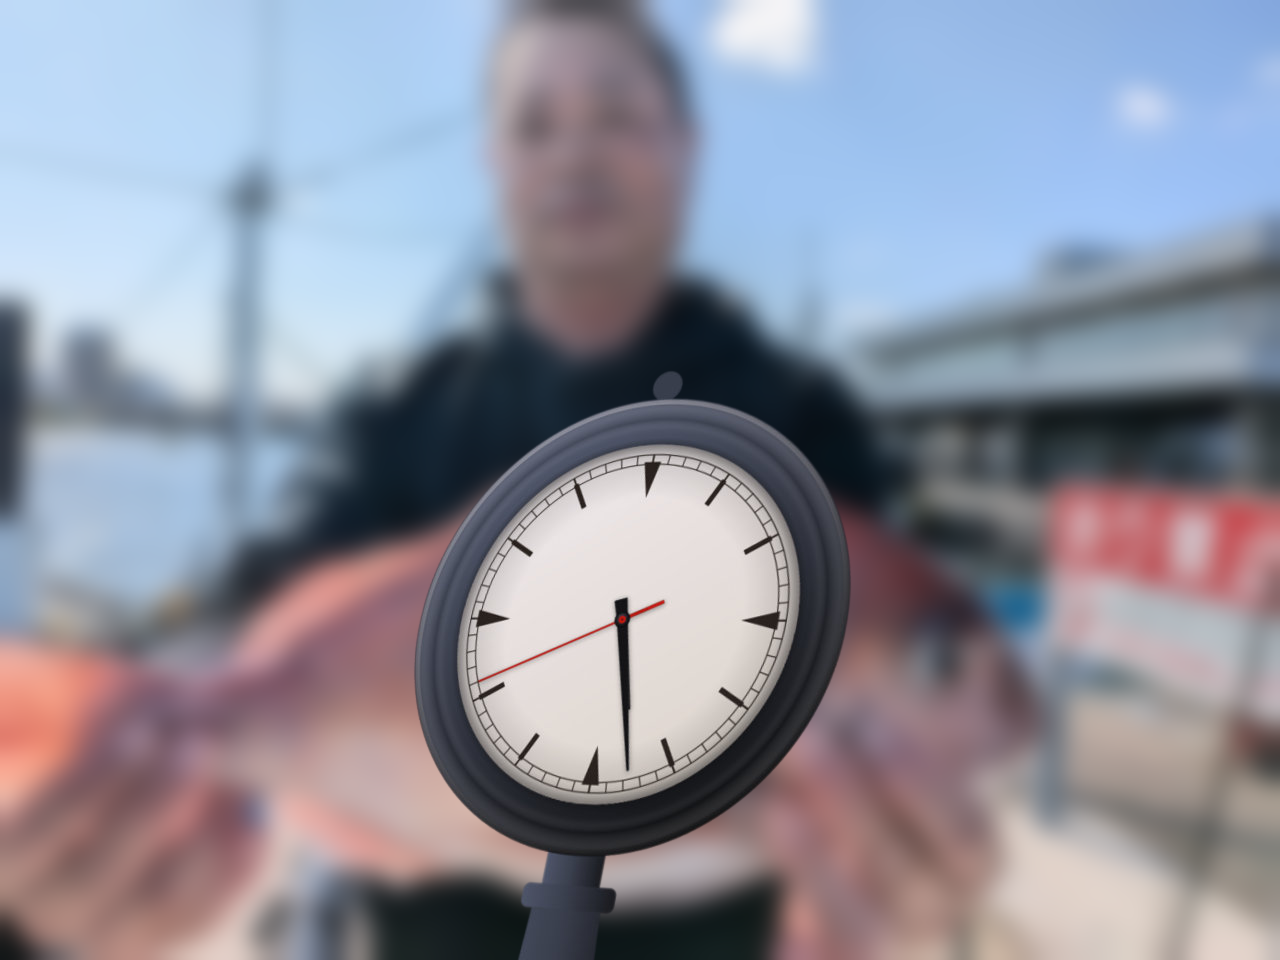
5:27:41
